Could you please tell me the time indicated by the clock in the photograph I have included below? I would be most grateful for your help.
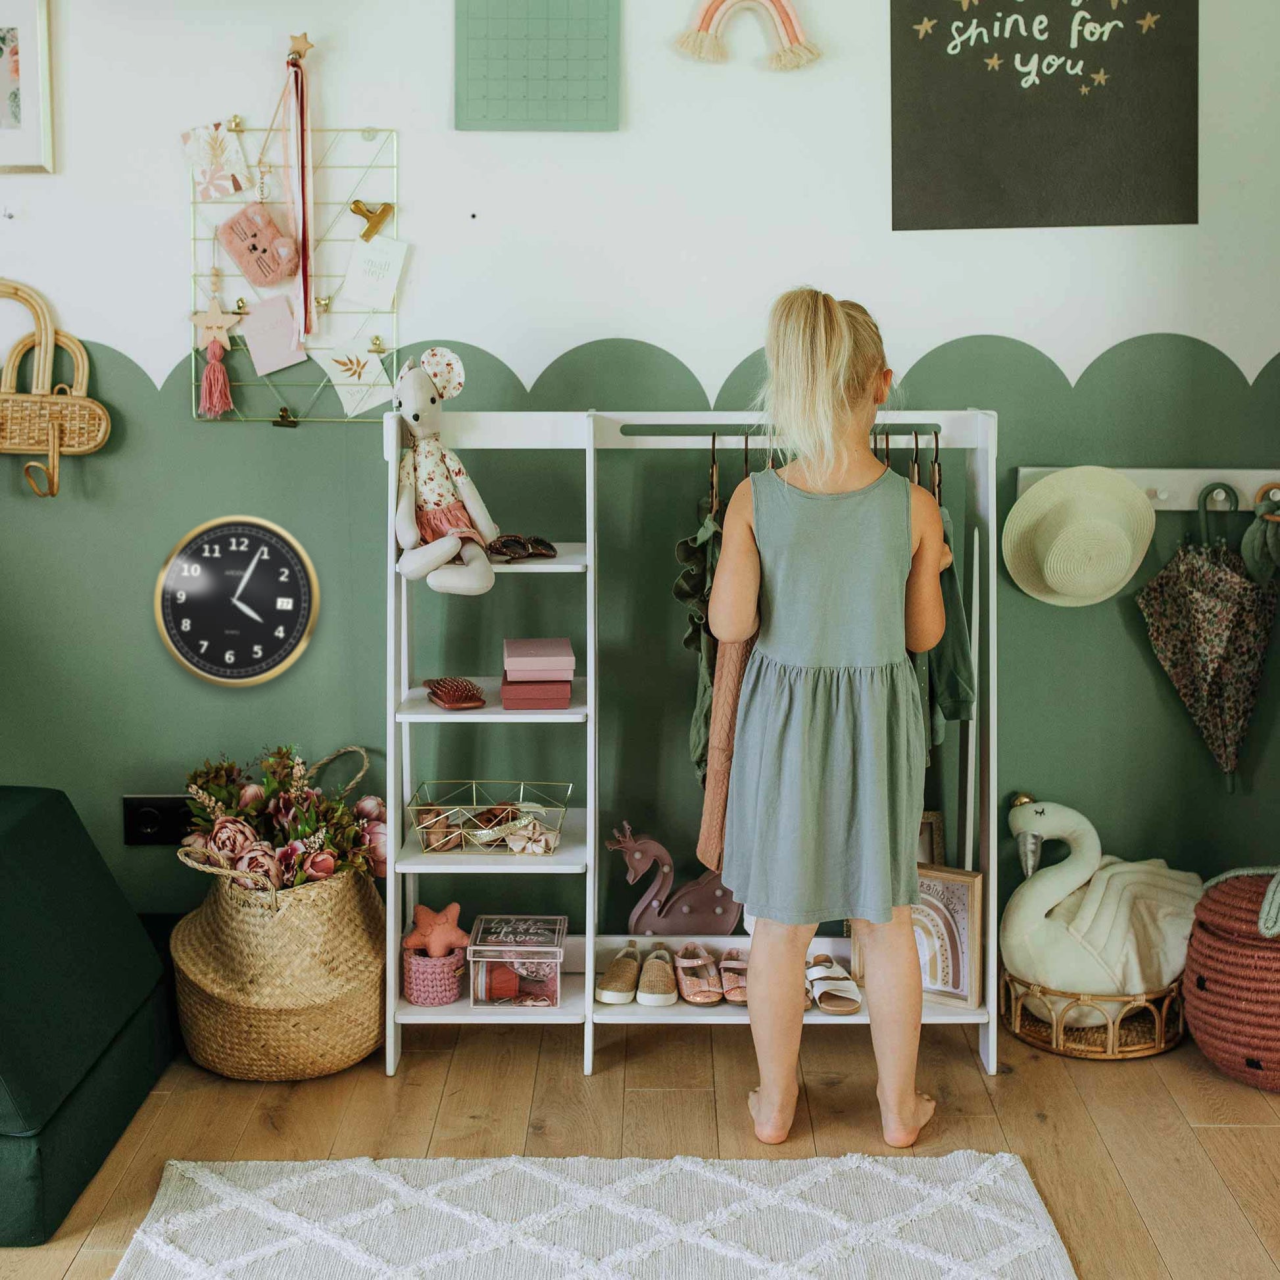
4:04
